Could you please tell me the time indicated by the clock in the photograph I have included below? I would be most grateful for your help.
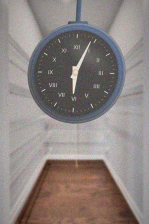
6:04
